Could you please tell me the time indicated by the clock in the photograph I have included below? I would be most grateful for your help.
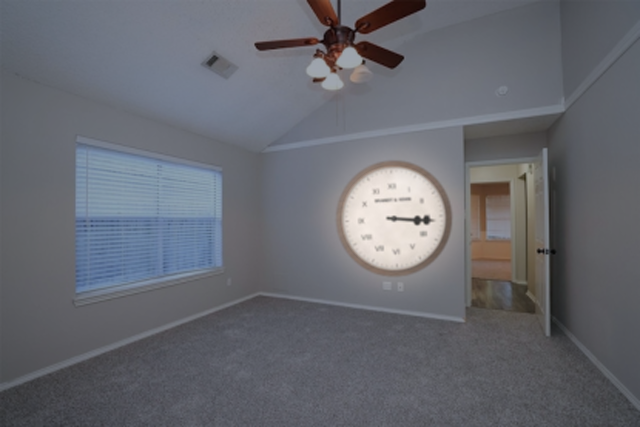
3:16
